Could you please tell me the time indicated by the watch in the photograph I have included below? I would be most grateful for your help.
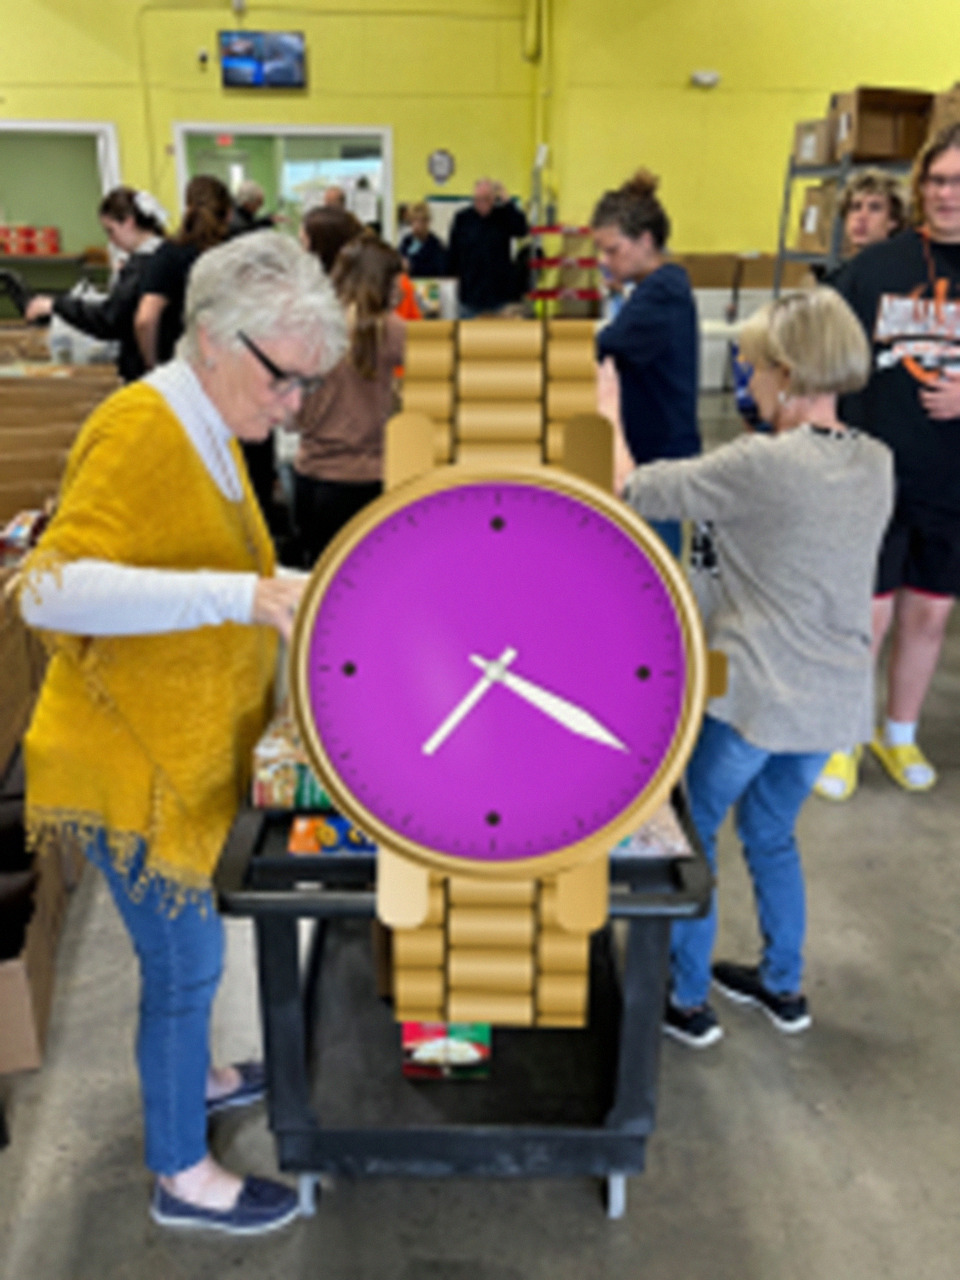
7:20
